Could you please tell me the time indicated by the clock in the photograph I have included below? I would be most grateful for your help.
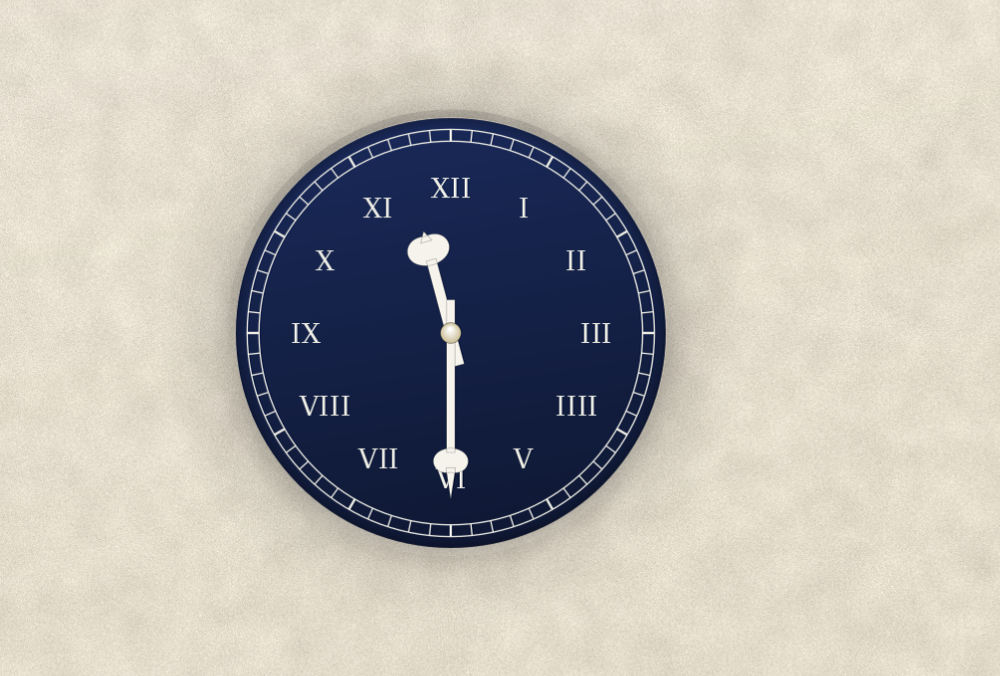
11:30
